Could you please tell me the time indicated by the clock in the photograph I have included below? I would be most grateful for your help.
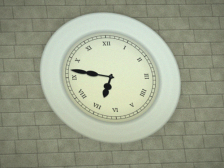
6:47
